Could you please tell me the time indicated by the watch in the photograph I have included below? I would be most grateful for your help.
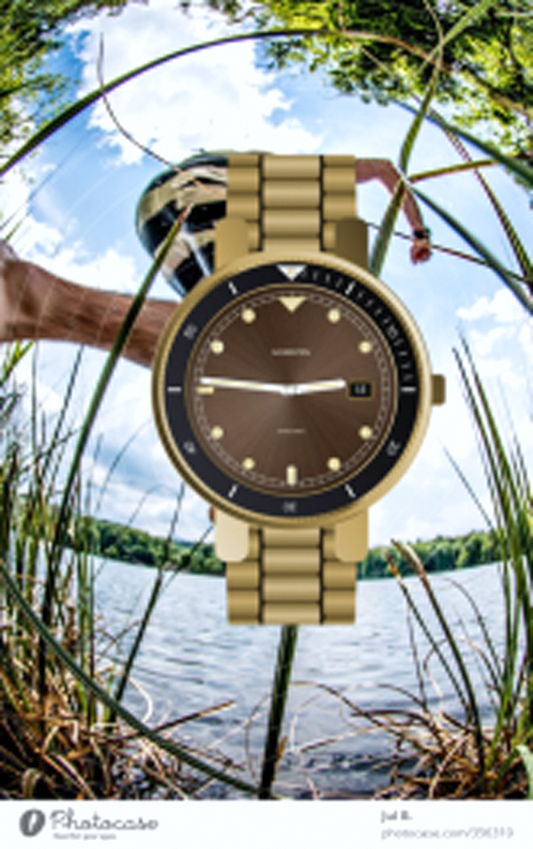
2:46
